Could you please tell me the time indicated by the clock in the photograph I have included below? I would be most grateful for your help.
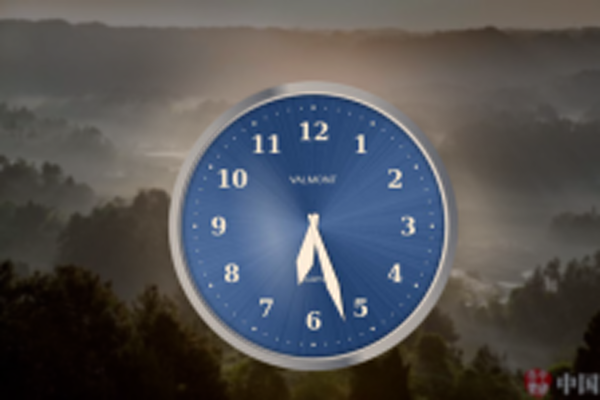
6:27
